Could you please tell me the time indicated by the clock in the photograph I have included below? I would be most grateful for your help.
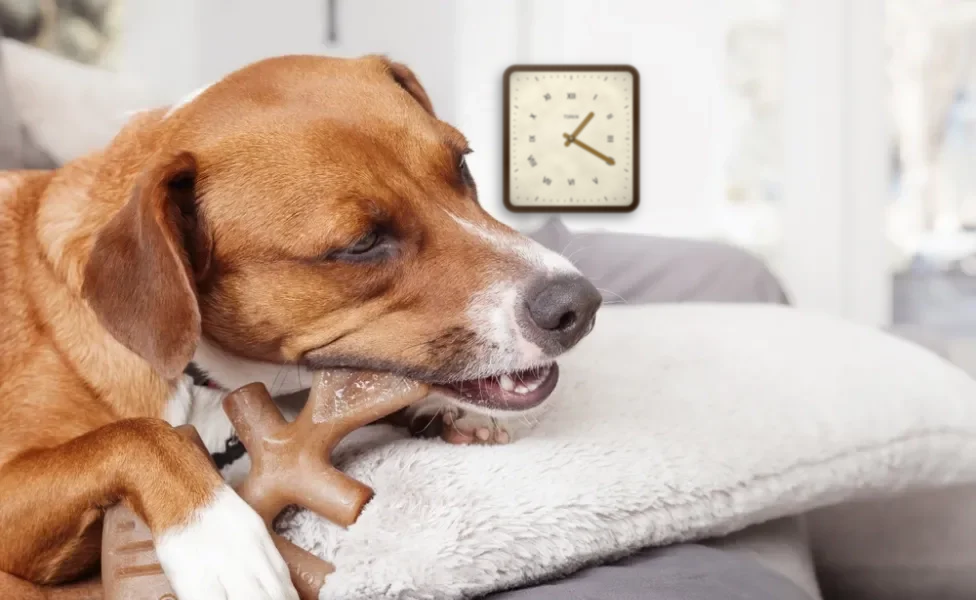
1:20
